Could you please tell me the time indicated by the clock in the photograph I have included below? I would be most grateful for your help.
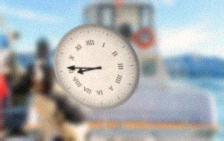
8:46
